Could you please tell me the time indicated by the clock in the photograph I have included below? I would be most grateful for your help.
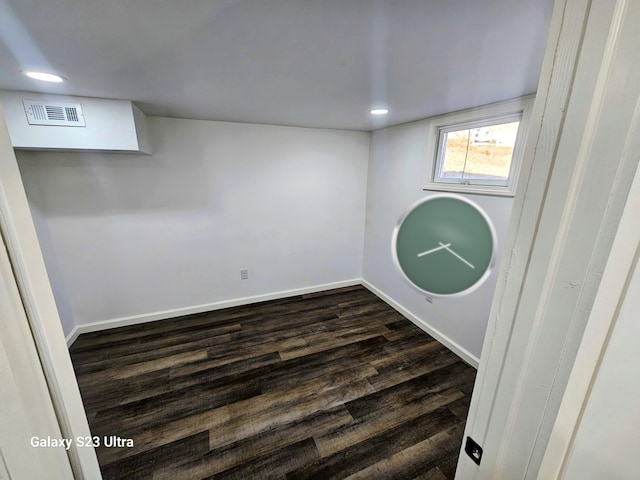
8:21
